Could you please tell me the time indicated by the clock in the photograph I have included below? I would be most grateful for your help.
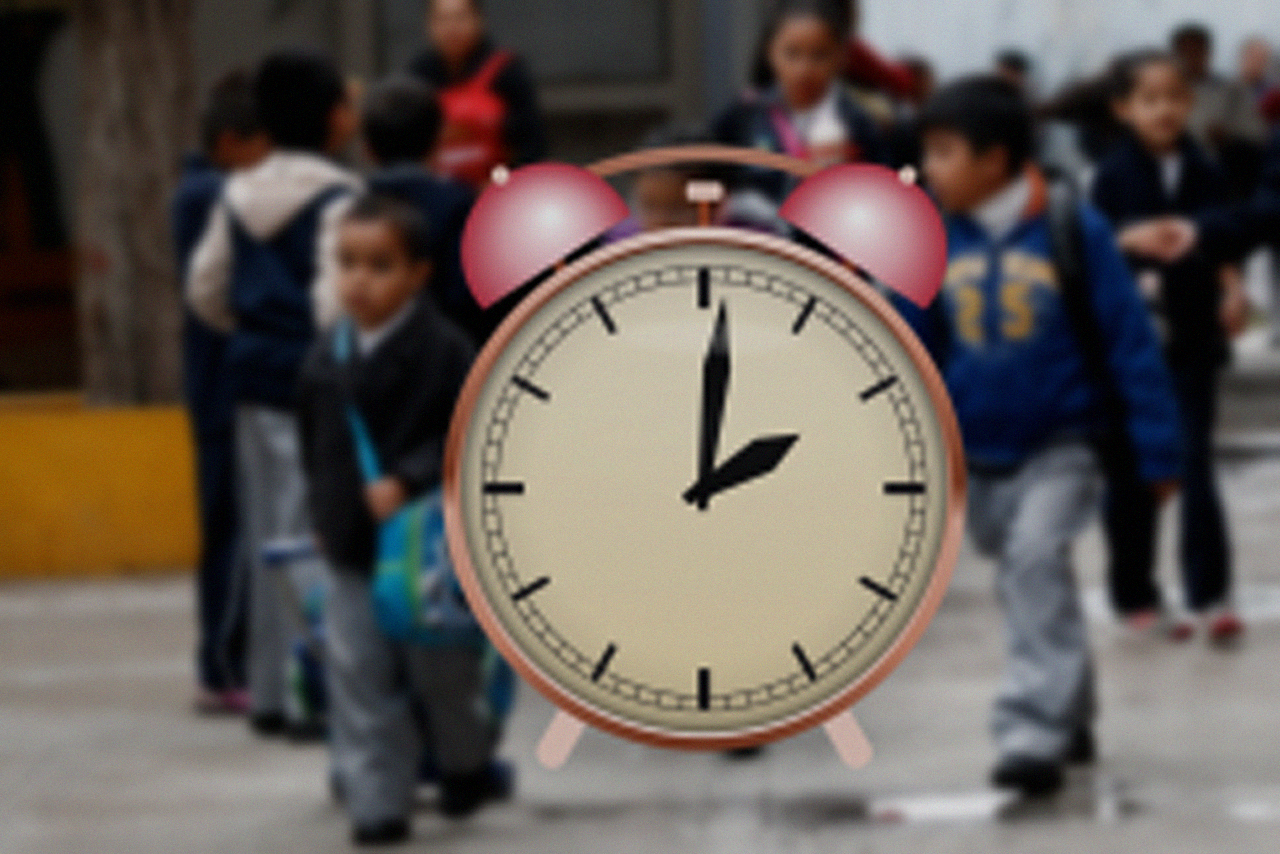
2:01
